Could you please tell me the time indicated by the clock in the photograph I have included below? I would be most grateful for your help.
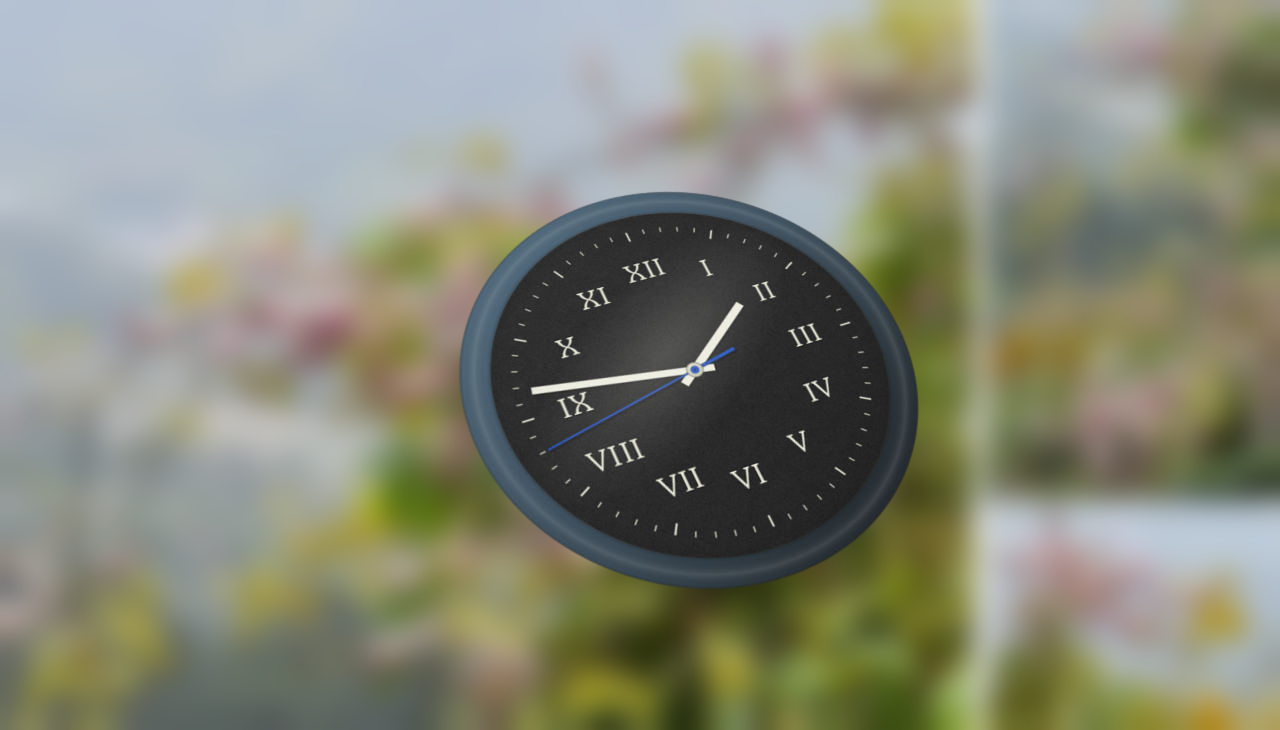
1:46:43
